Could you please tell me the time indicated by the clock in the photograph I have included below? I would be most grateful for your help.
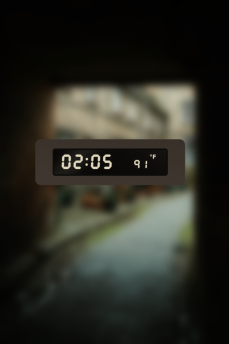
2:05
